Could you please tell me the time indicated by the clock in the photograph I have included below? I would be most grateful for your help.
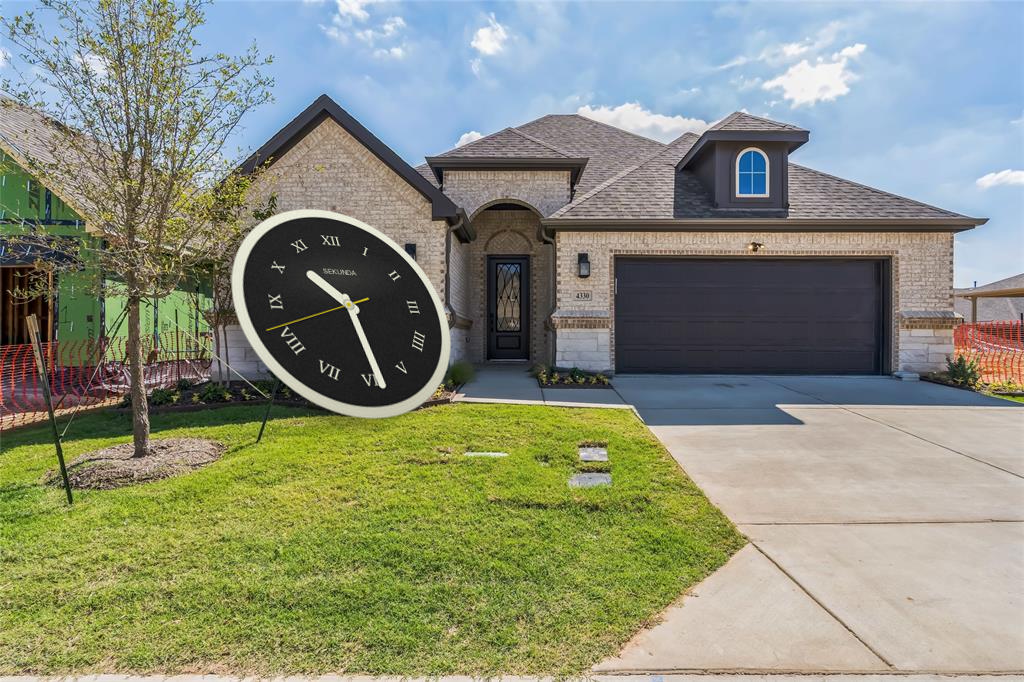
10:28:42
